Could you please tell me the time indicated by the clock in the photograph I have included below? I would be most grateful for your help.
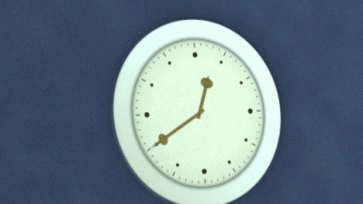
12:40
